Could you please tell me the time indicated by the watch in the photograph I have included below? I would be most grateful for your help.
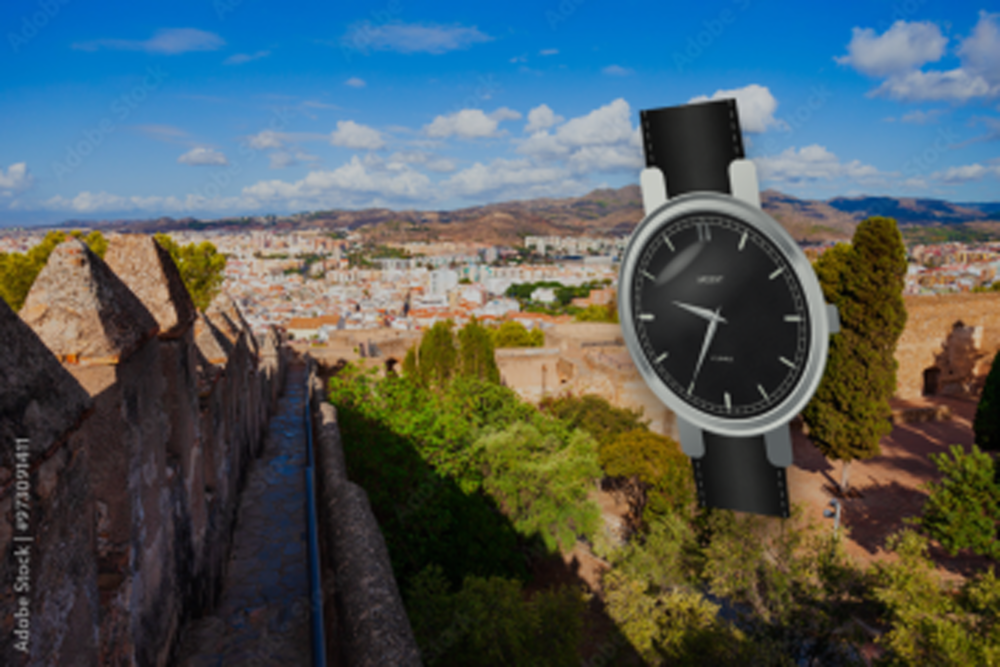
9:35
